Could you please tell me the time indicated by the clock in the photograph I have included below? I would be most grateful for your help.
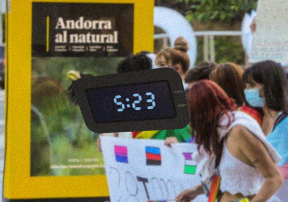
5:23
